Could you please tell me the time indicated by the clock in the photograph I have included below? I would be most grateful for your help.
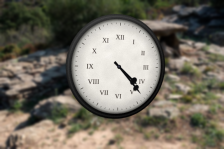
4:23
